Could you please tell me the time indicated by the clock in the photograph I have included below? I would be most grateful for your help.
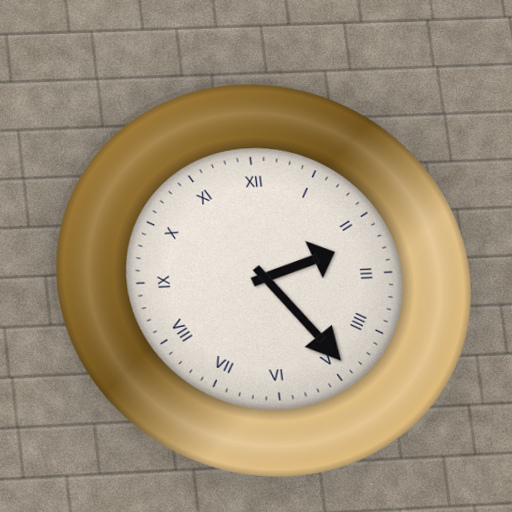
2:24
